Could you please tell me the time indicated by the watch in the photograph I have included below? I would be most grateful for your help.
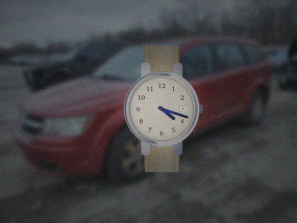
4:18
